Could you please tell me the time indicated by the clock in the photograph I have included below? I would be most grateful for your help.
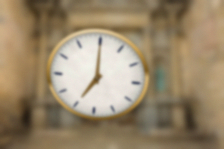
7:00
